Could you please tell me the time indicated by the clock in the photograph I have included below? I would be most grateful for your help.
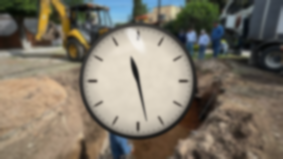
11:28
